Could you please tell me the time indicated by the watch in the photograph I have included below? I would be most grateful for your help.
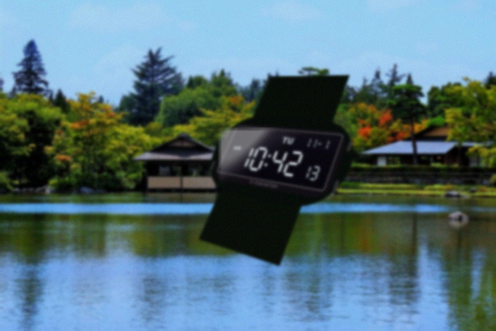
10:42:13
